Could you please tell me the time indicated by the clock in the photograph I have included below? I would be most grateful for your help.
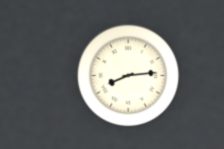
8:14
